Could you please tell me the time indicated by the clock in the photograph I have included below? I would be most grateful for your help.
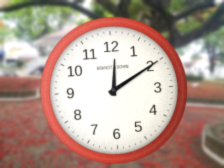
12:10
